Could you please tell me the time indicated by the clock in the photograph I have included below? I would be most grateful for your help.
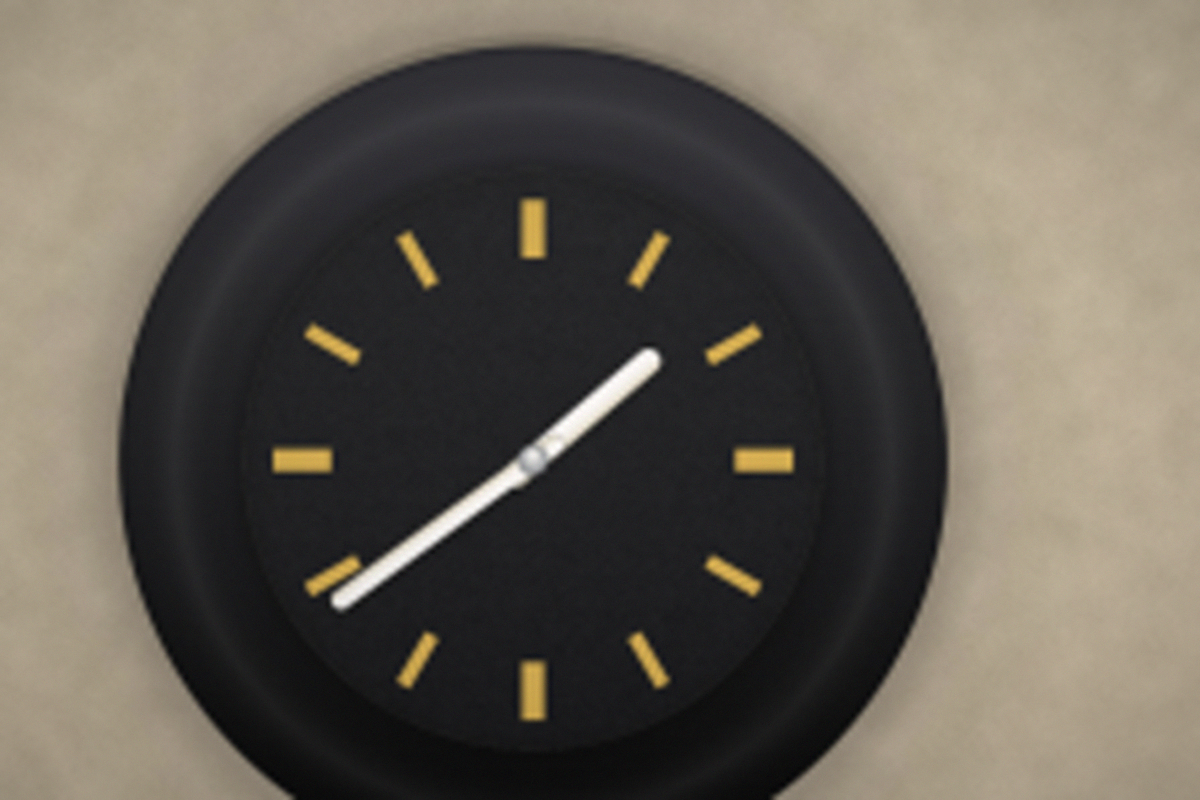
1:39
